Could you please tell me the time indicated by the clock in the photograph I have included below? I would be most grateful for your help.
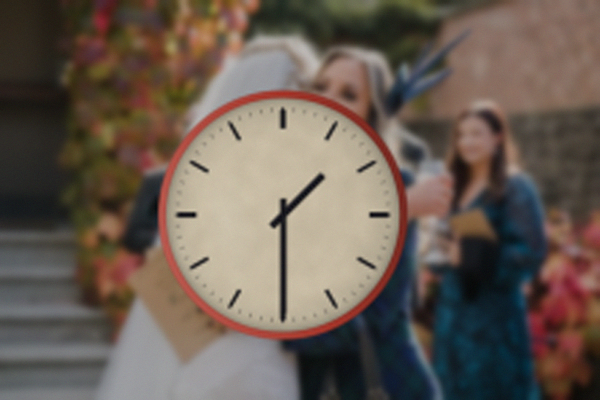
1:30
